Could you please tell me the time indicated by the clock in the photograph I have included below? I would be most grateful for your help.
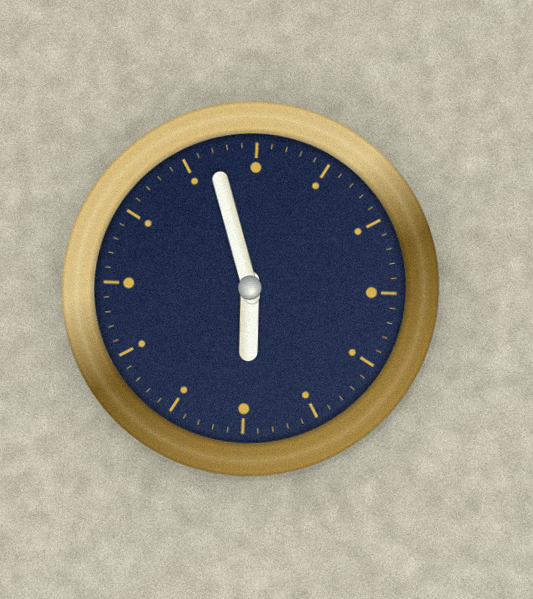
5:57
